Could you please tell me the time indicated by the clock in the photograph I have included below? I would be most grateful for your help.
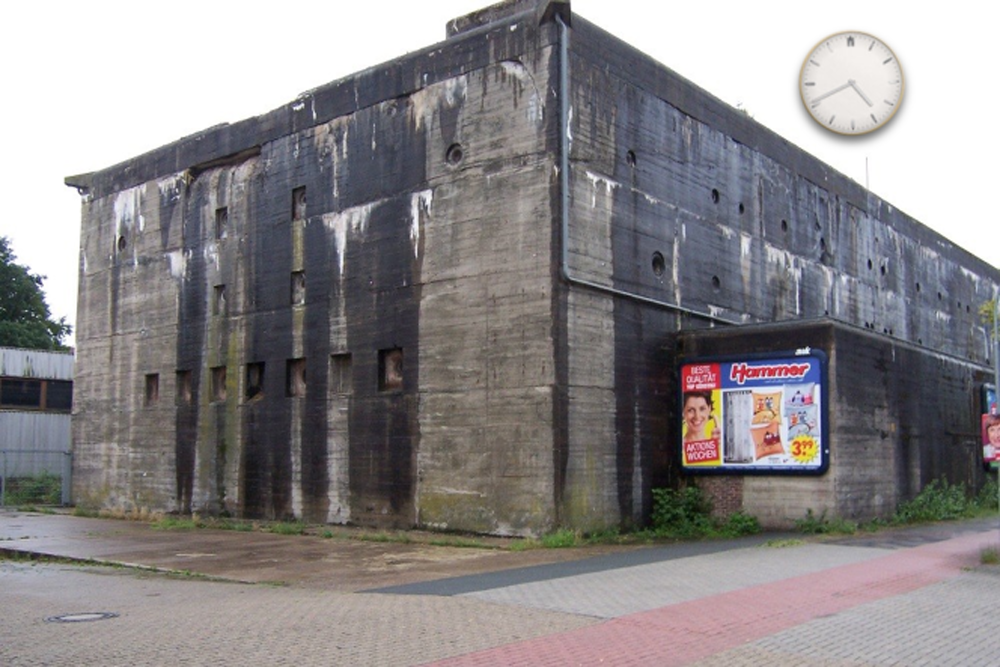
4:41
